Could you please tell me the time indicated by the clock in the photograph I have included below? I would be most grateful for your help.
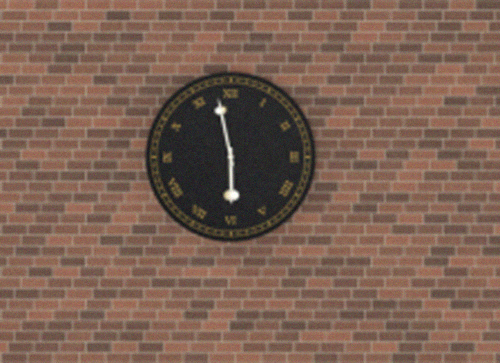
5:58
